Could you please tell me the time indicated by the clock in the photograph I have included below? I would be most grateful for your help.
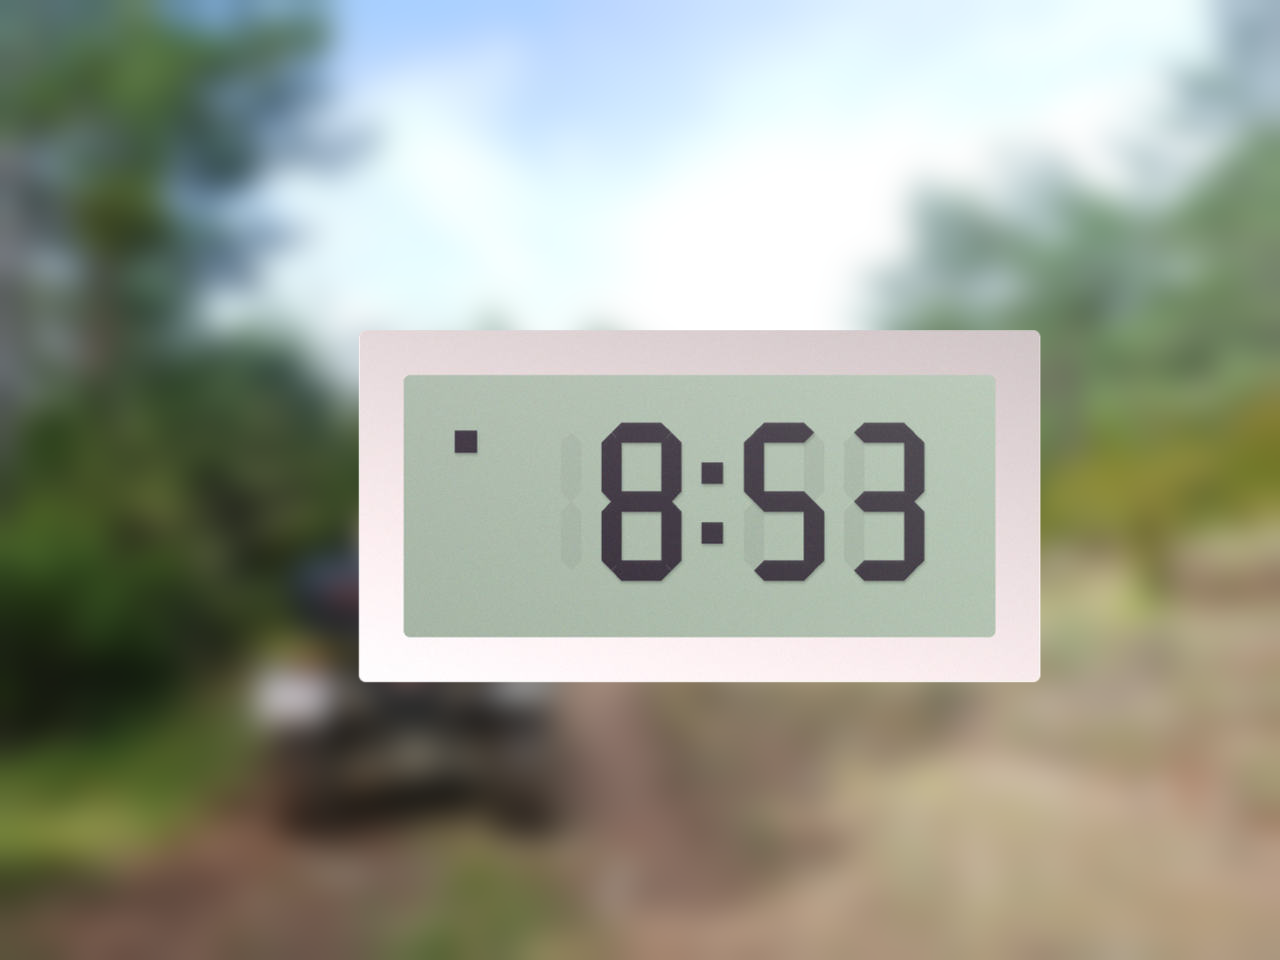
8:53
